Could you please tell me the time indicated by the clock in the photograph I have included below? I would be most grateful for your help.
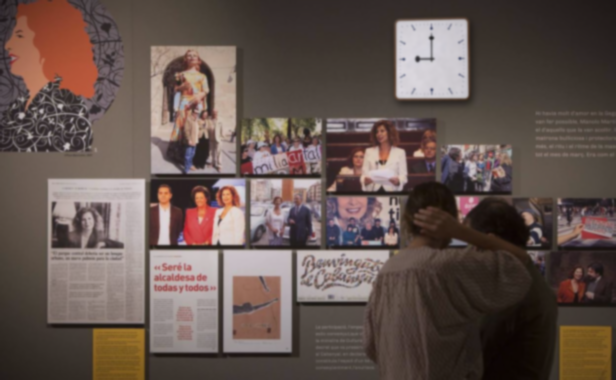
9:00
